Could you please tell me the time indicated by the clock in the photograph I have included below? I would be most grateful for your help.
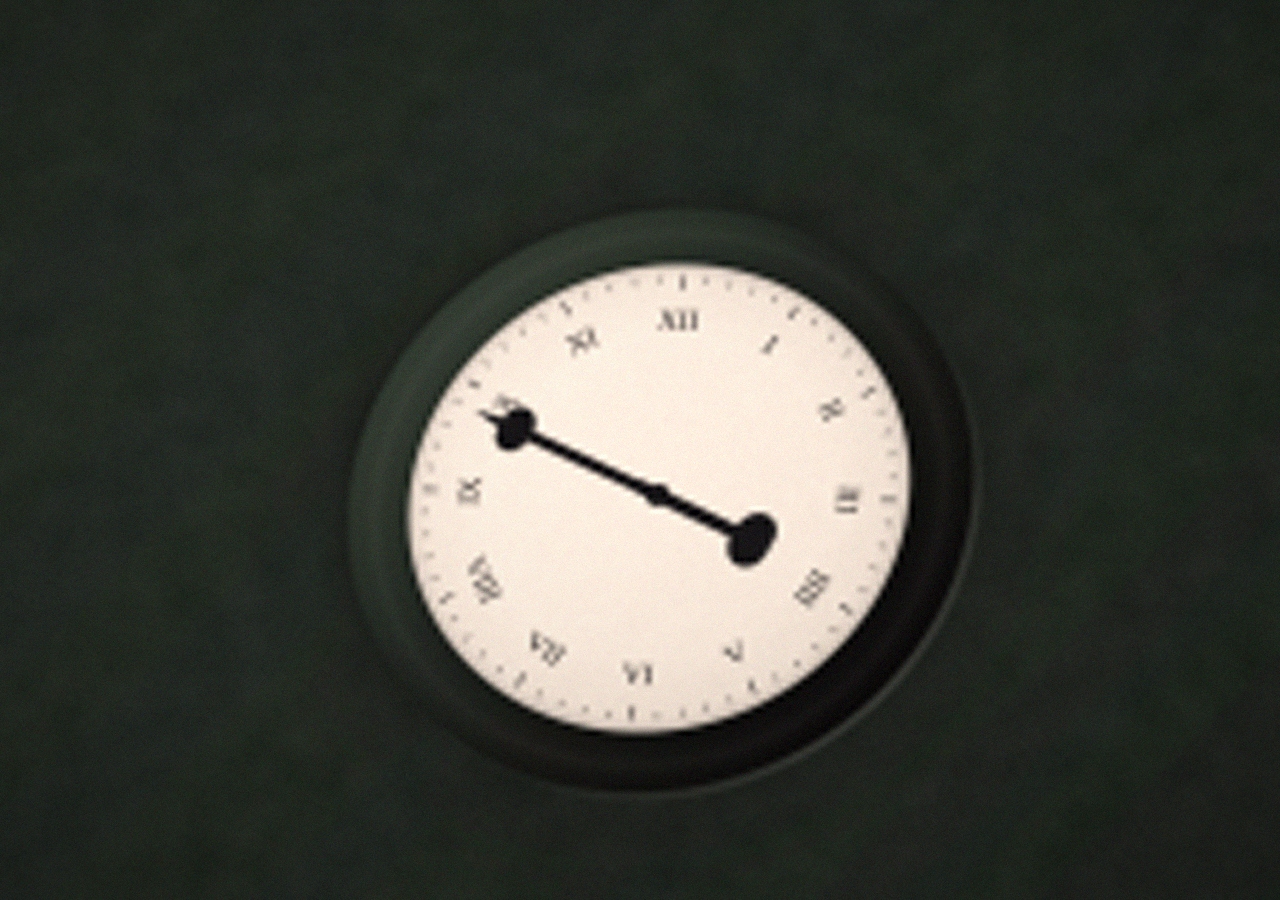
3:49
